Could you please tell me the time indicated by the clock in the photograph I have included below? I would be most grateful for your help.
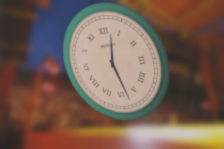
12:28
